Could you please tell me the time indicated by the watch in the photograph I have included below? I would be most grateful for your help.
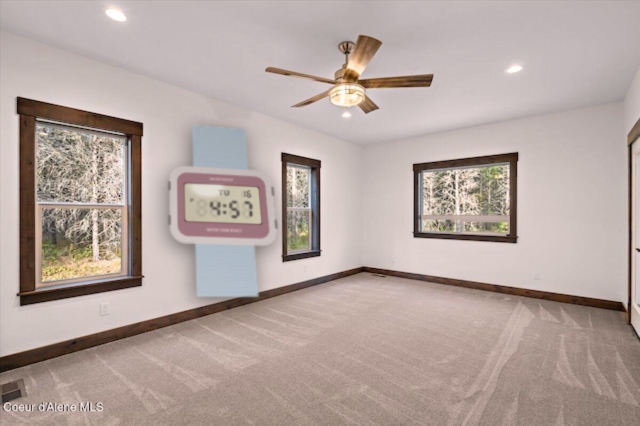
4:57
